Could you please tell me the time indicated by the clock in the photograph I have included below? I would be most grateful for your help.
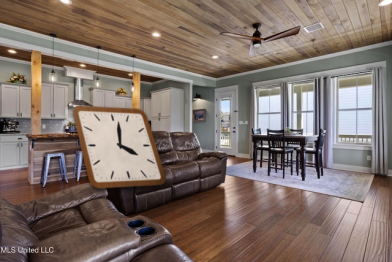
4:02
